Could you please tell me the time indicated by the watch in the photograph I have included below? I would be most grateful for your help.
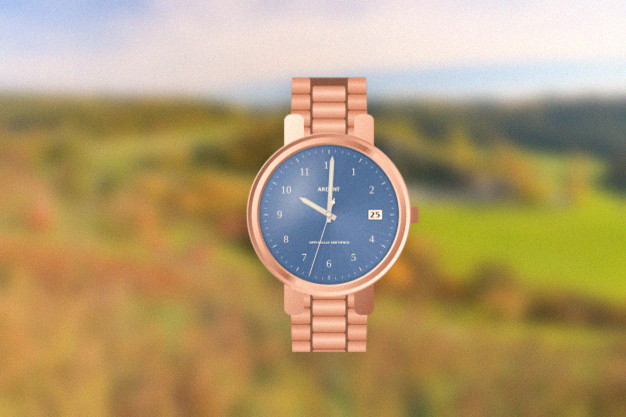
10:00:33
